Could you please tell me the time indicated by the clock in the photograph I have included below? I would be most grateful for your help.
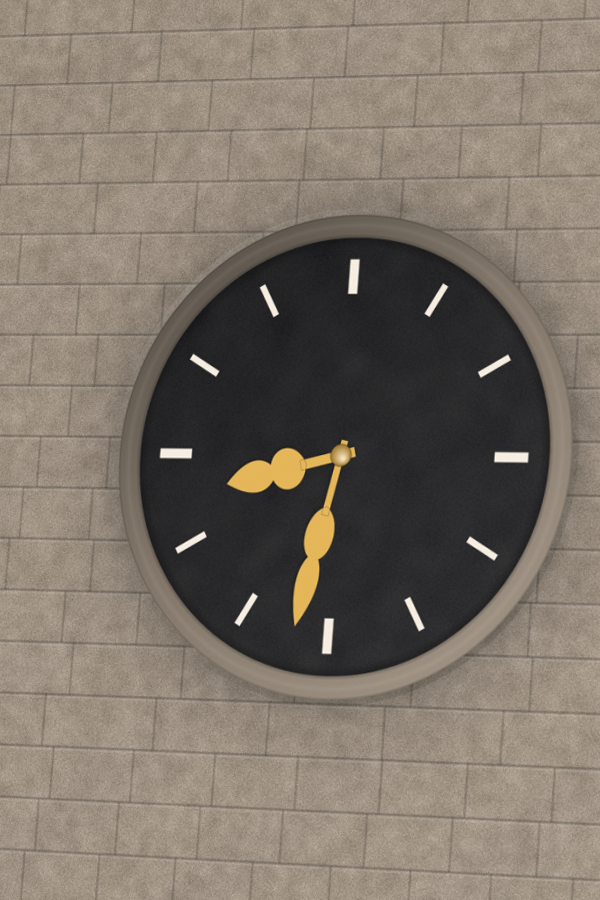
8:32
